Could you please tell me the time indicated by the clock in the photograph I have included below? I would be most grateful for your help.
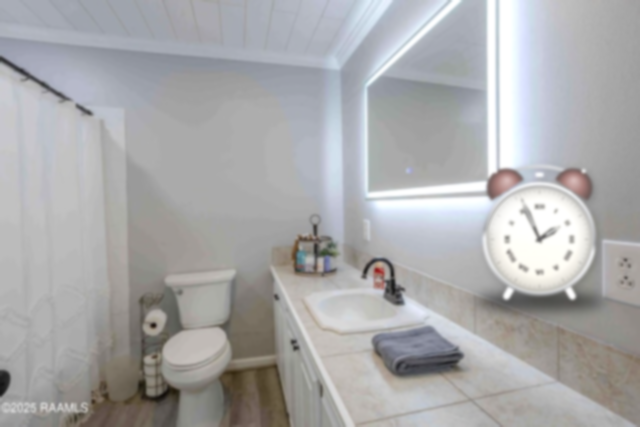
1:56
